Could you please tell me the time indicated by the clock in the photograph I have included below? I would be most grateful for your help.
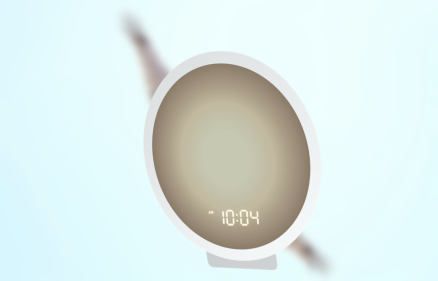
10:04
